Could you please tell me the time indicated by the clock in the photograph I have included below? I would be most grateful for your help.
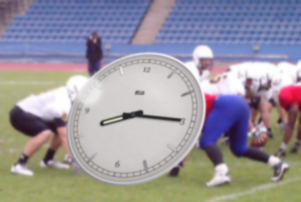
8:15
